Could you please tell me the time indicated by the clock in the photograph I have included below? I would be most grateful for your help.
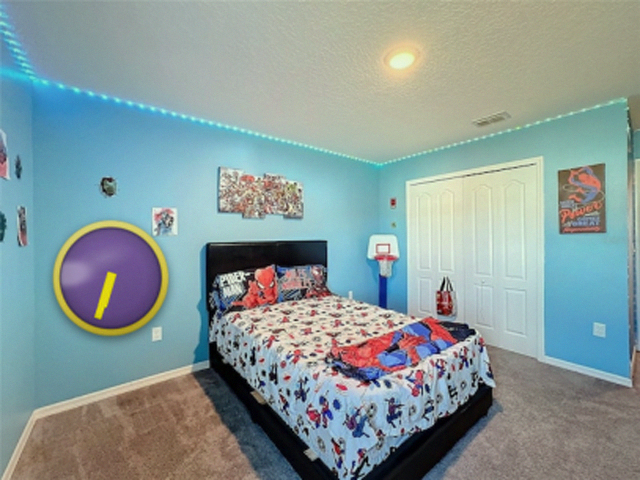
6:33
